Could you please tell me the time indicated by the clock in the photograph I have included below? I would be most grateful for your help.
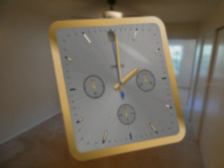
2:01
